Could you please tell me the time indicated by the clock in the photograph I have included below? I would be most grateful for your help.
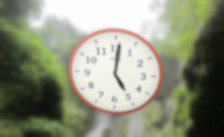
5:01
